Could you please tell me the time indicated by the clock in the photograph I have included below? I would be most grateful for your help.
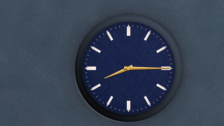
8:15
